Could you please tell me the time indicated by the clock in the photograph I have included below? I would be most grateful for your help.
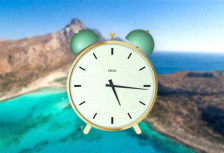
5:16
